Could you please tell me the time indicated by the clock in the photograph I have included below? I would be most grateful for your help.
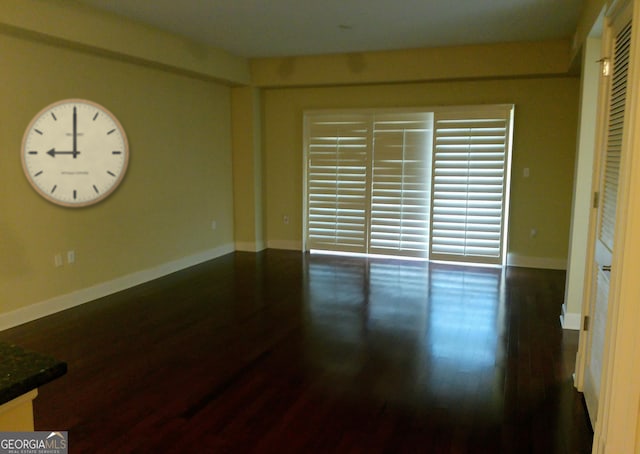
9:00
